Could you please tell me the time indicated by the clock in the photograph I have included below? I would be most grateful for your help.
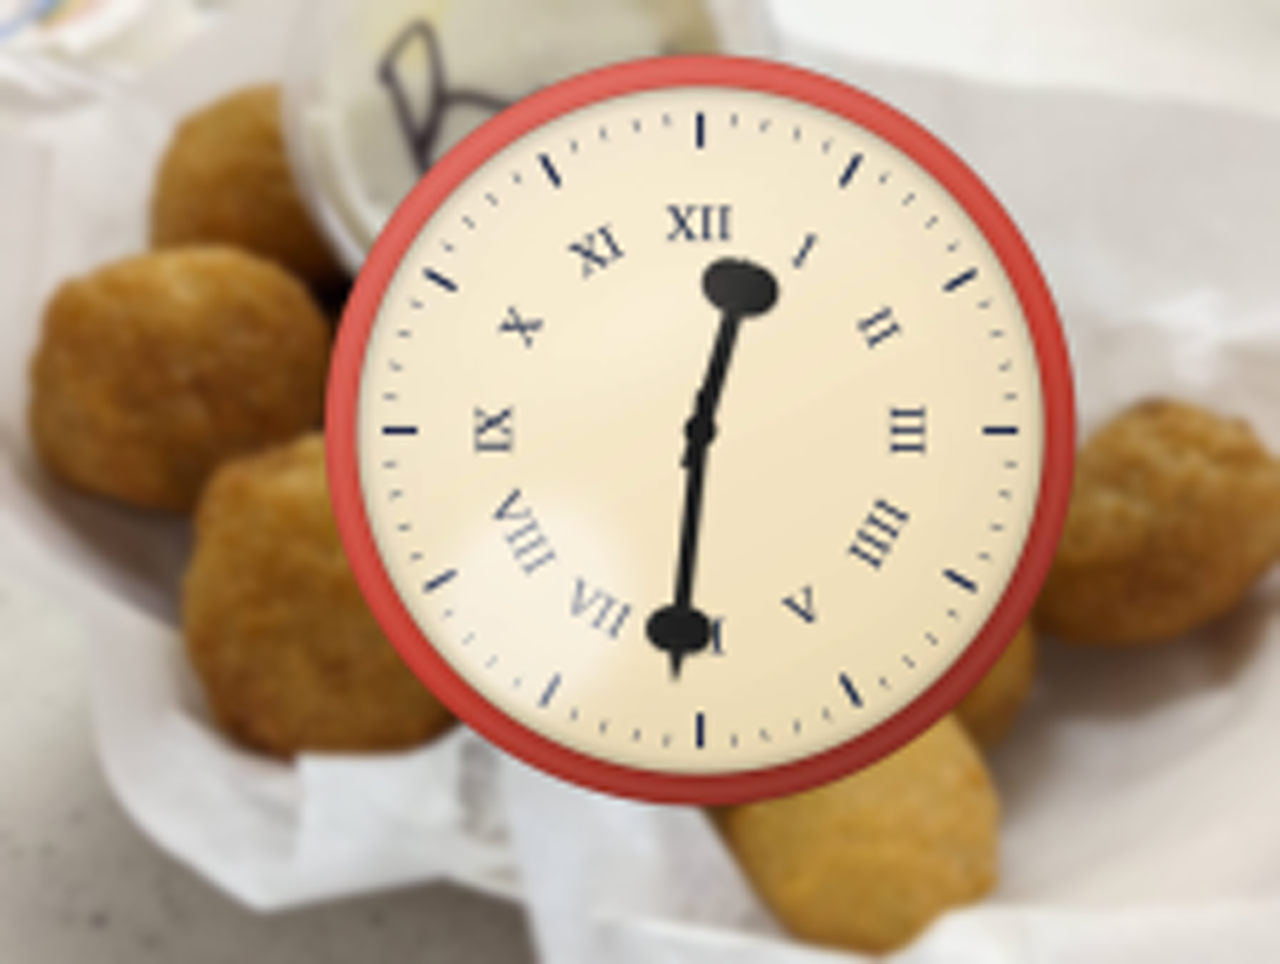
12:31
